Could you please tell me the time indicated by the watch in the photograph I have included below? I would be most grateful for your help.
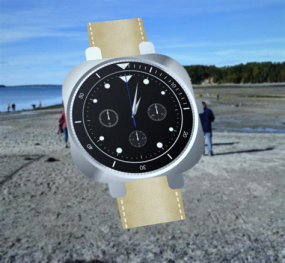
1:03
